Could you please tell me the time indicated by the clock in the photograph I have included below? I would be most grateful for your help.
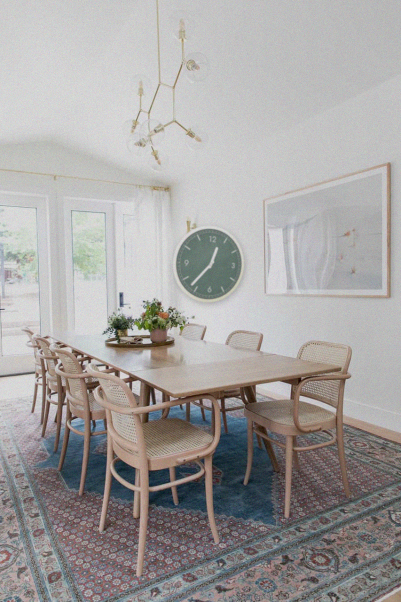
12:37
